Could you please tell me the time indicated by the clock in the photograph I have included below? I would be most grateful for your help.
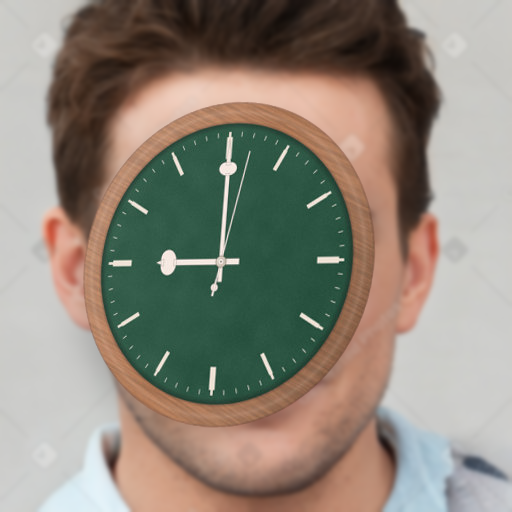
9:00:02
